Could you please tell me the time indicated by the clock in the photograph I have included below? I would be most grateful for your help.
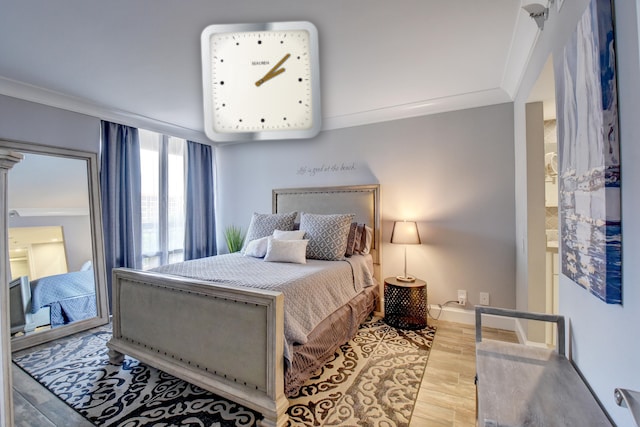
2:08
